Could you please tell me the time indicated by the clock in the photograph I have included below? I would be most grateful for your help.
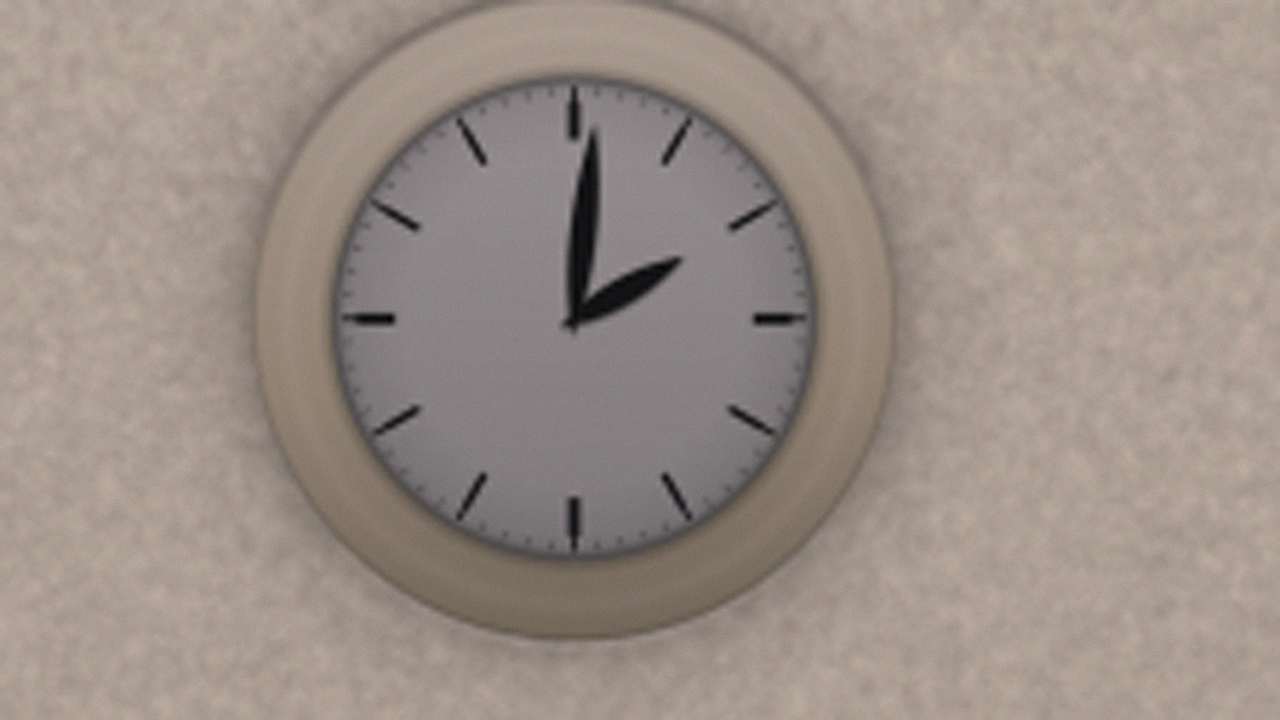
2:01
